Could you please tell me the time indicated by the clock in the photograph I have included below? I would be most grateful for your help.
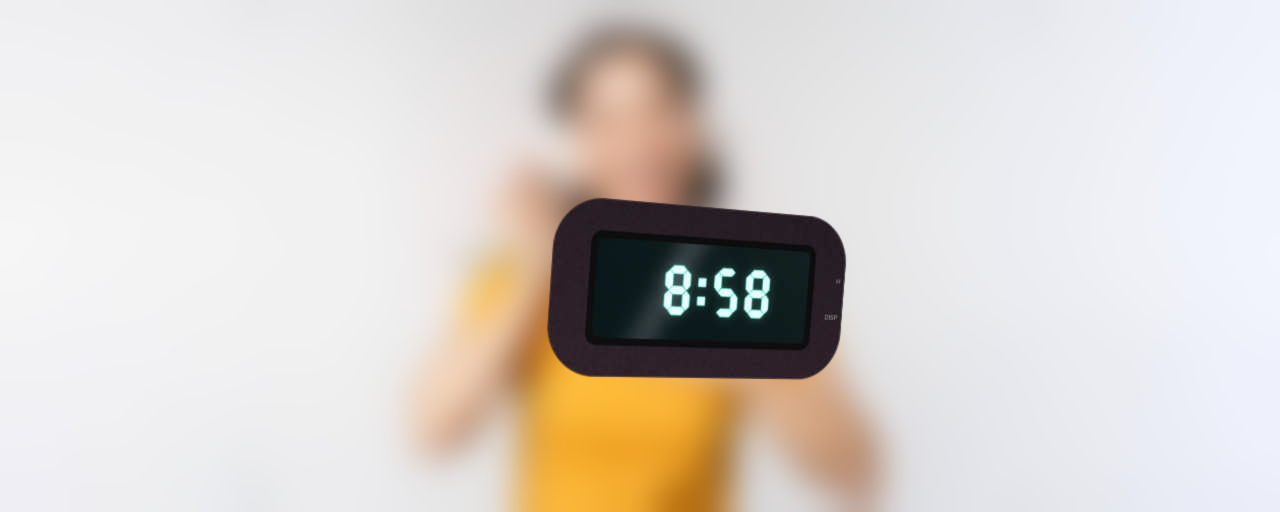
8:58
